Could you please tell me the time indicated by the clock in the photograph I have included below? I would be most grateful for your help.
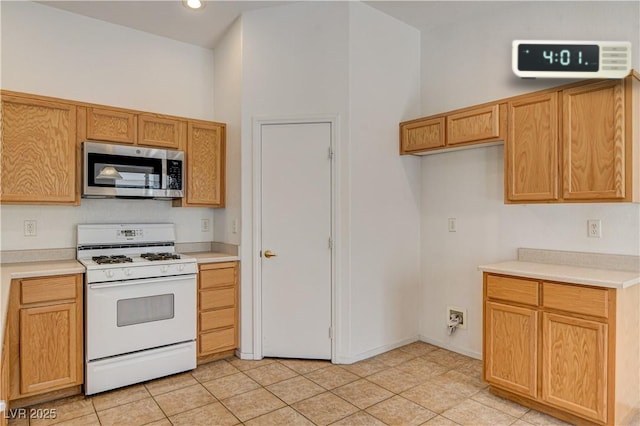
4:01
